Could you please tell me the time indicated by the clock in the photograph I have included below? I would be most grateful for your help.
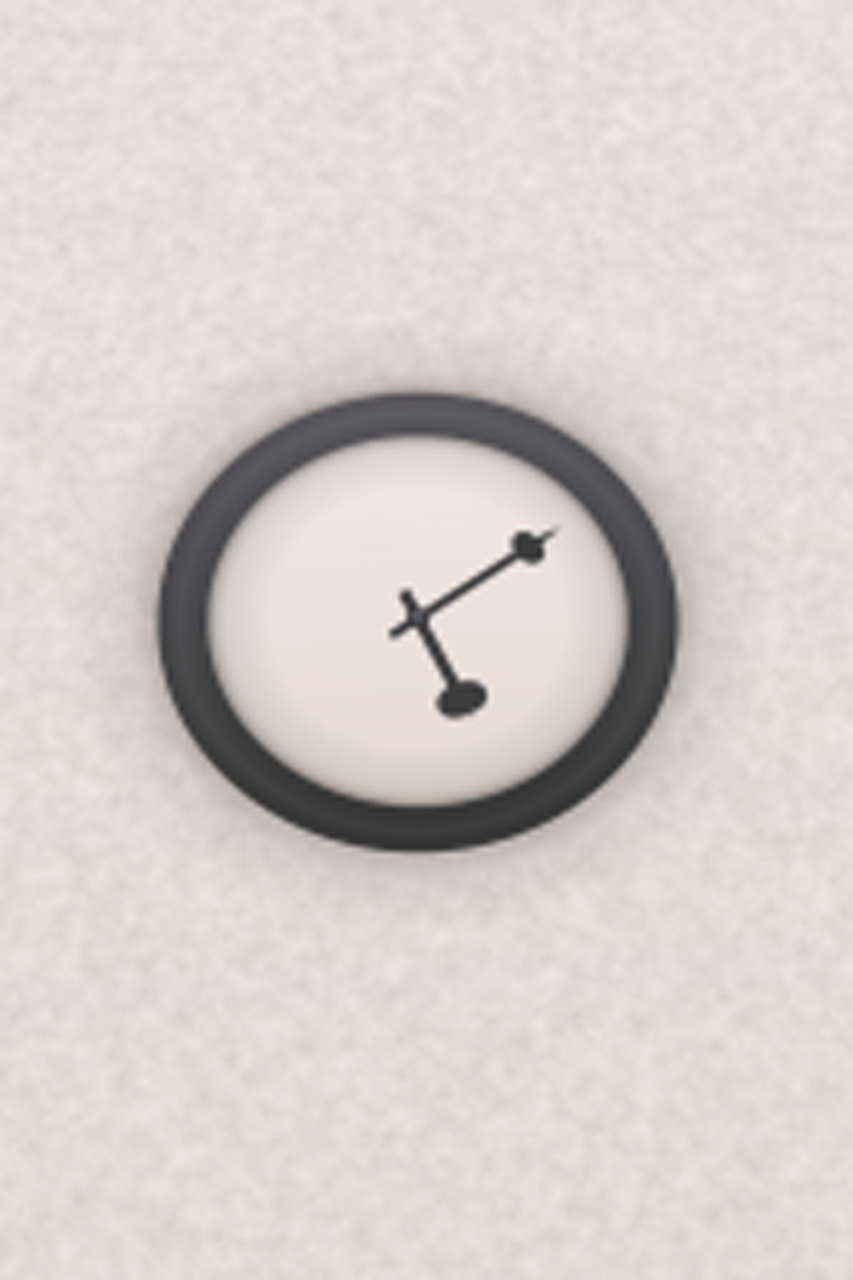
5:09
